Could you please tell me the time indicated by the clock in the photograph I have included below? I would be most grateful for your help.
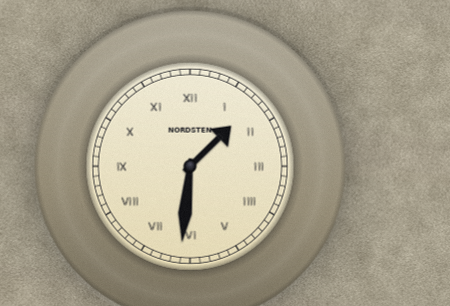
1:31
